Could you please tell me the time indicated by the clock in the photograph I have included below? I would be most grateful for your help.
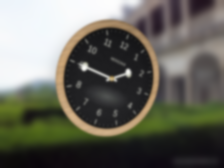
1:45
